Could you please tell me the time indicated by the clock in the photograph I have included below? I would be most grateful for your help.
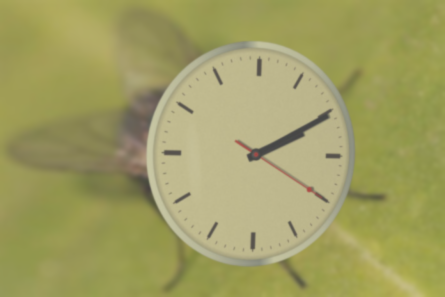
2:10:20
